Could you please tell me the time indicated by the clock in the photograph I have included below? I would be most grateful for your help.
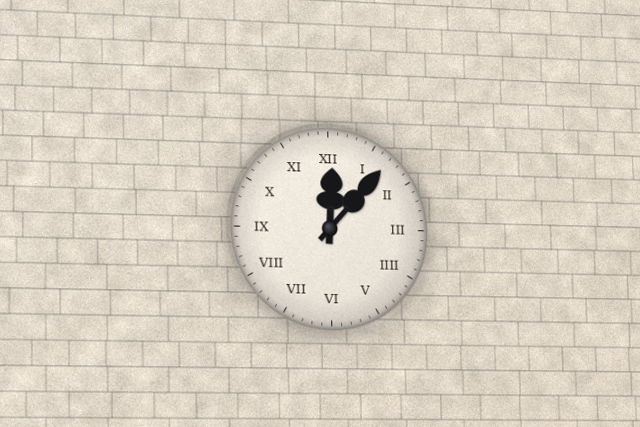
12:07
